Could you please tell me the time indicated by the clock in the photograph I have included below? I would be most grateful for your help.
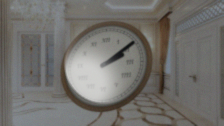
2:09
